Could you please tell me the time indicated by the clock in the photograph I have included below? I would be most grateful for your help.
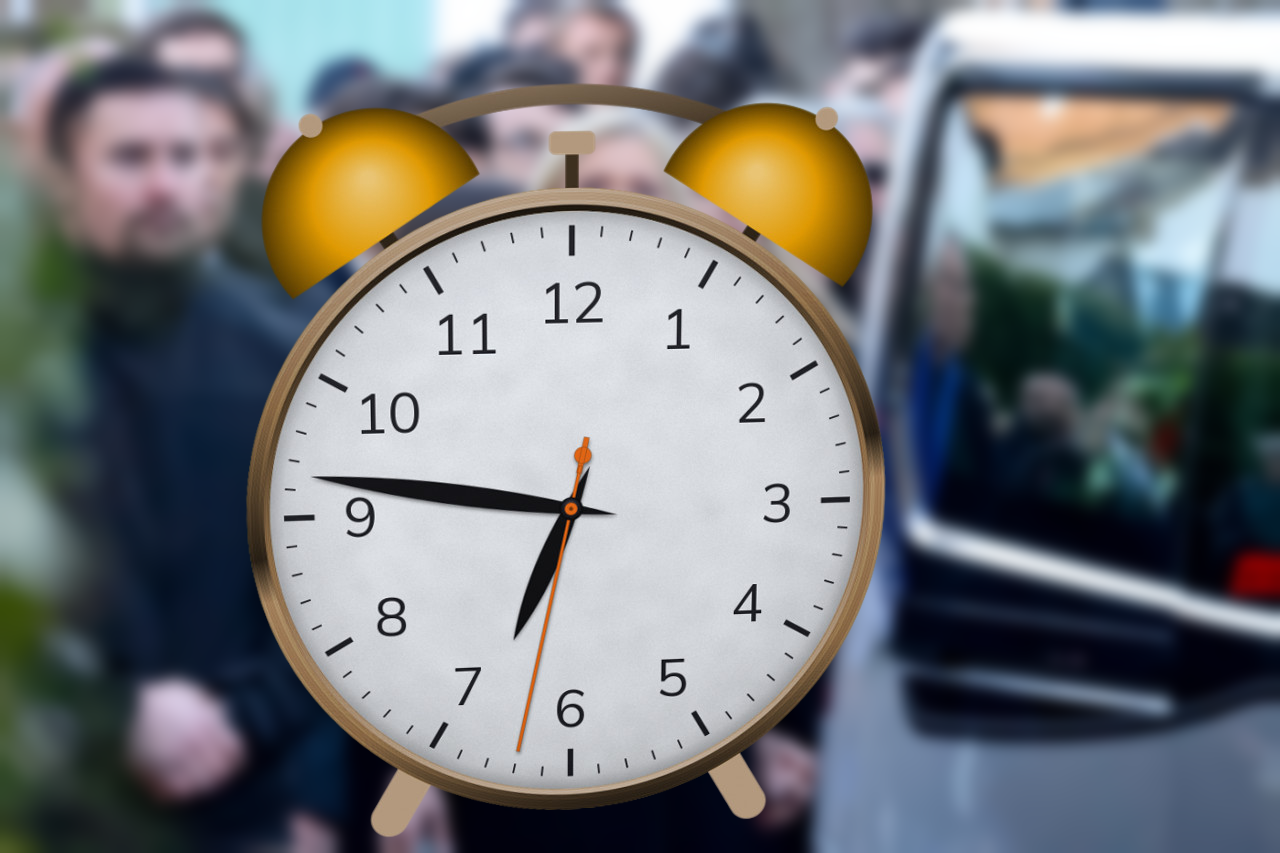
6:46:32
